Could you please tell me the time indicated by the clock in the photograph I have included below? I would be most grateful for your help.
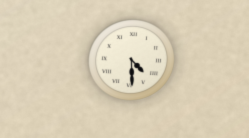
4:29
